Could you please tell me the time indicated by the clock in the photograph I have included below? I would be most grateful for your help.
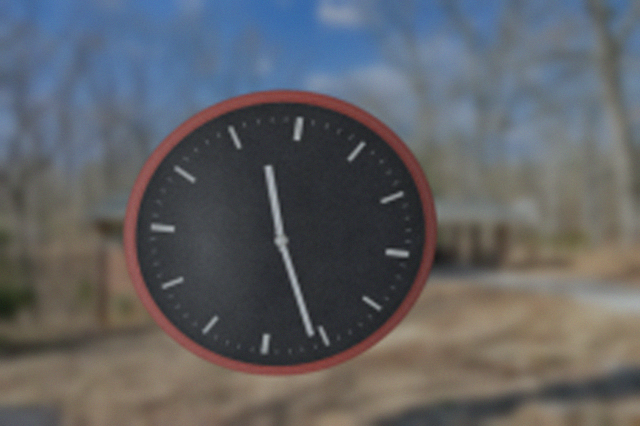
11:26
